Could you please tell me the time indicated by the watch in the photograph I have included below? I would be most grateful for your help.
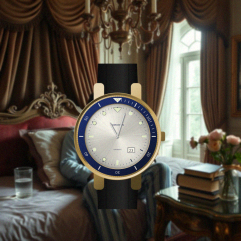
11:03
